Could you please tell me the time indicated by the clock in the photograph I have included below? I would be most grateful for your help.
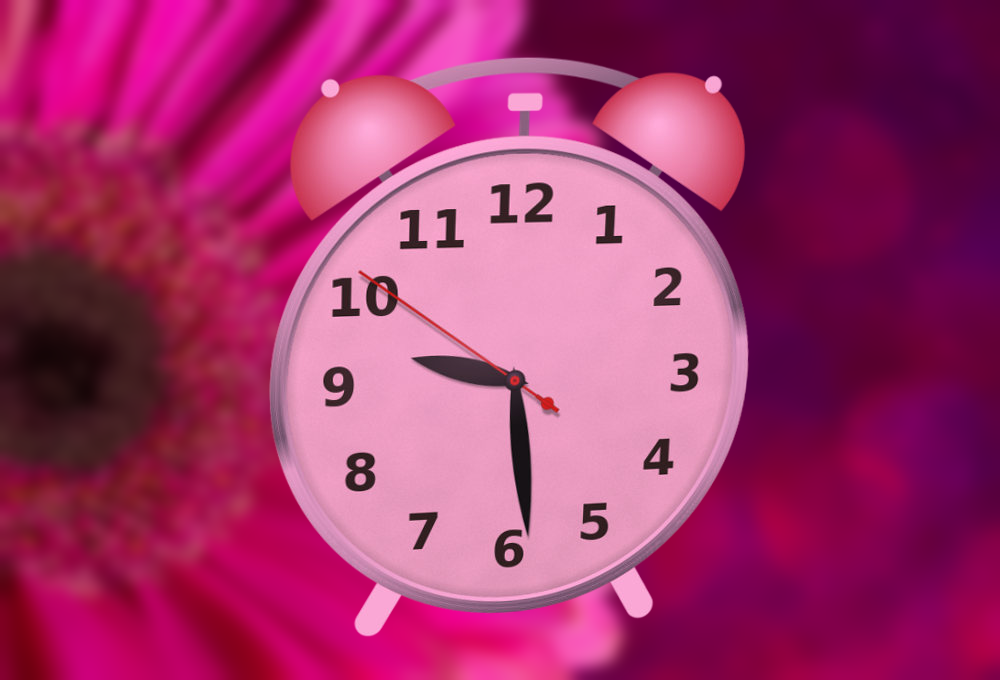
9:28:51
